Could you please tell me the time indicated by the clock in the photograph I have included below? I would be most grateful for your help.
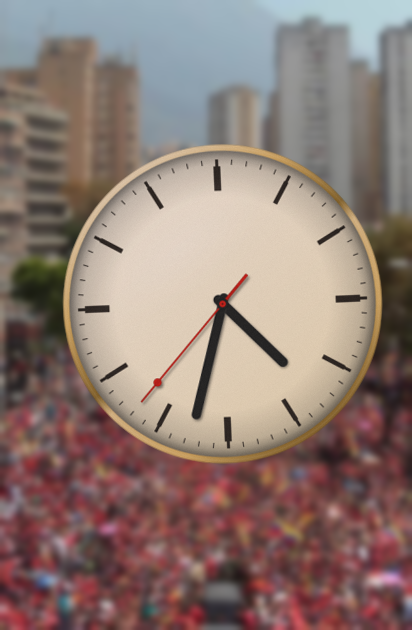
4:32:37
